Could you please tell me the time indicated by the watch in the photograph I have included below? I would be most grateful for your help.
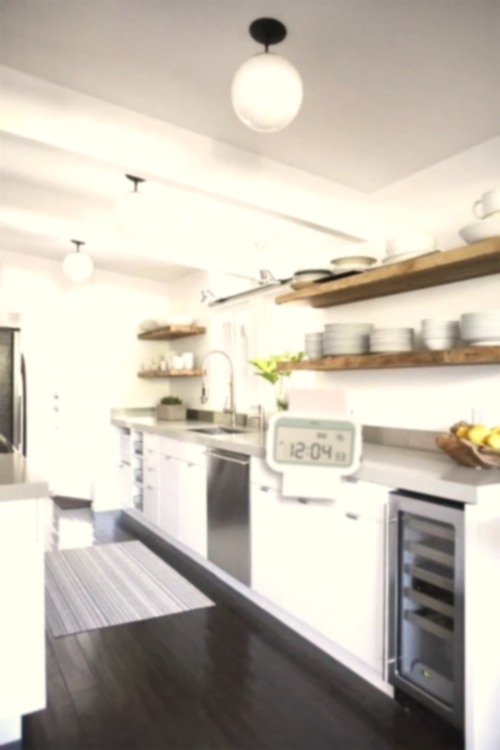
12:04
